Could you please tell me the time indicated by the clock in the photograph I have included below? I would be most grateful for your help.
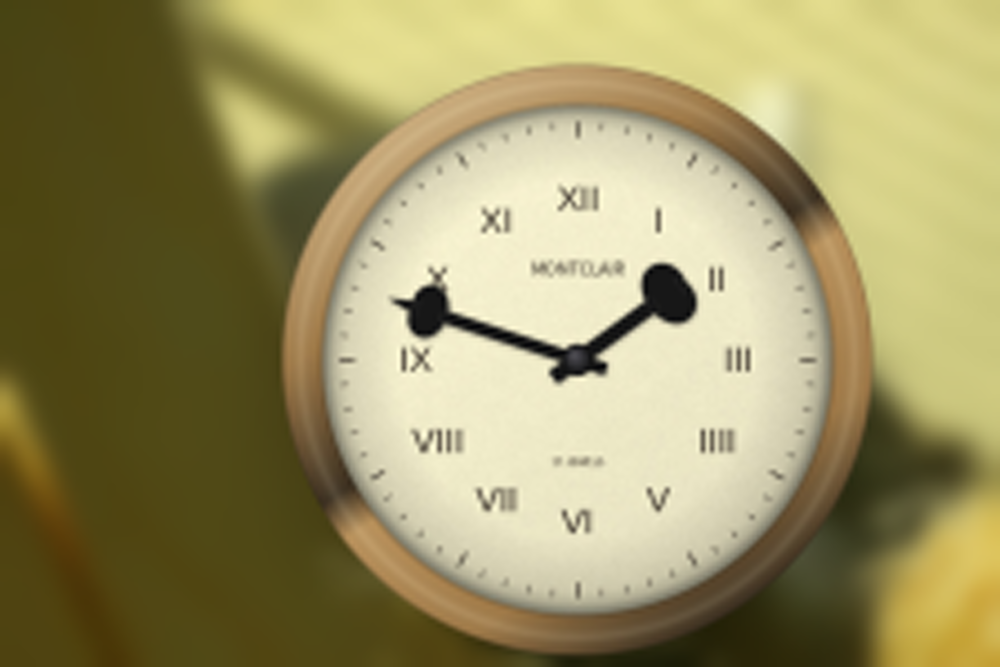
1:48
